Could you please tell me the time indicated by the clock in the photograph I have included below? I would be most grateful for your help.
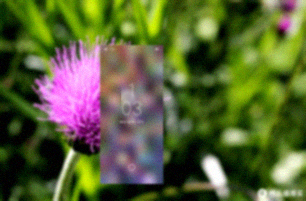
1:03
